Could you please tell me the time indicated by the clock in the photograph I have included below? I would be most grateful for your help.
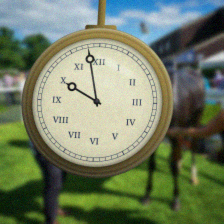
9:58
